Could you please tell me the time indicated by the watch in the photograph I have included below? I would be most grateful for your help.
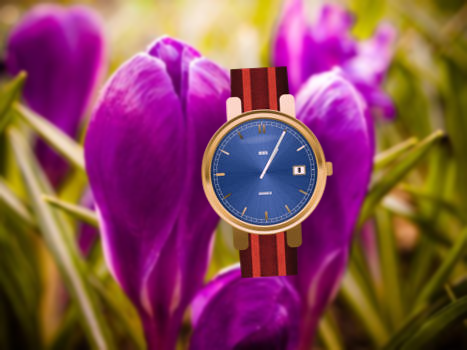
1:05
